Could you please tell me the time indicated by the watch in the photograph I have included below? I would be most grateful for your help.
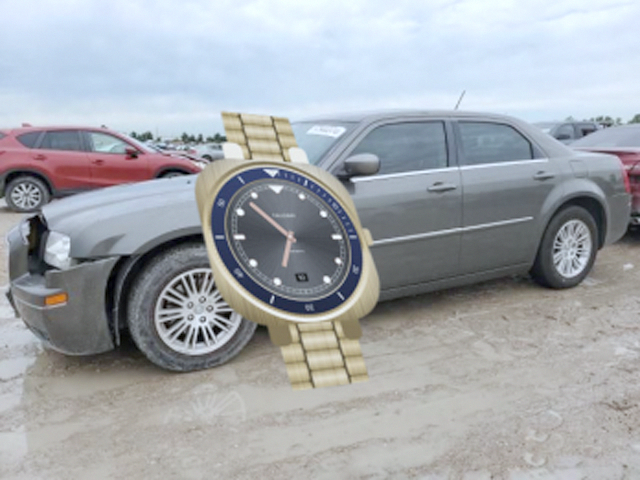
6:53
